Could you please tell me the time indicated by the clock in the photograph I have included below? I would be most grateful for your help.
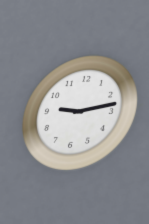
9:13
